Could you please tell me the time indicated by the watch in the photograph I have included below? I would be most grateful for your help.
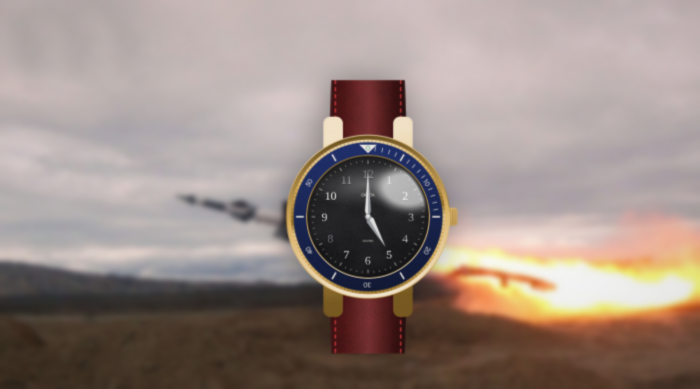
5:00
